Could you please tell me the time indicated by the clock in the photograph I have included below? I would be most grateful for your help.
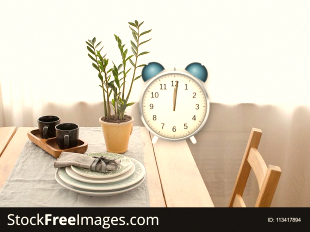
12:01
